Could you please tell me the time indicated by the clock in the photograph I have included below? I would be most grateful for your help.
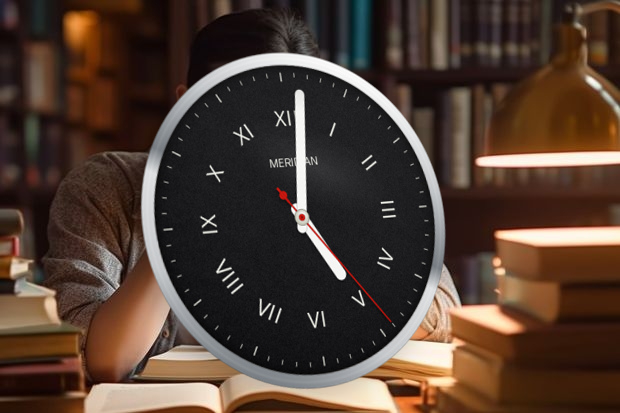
5:01:24
